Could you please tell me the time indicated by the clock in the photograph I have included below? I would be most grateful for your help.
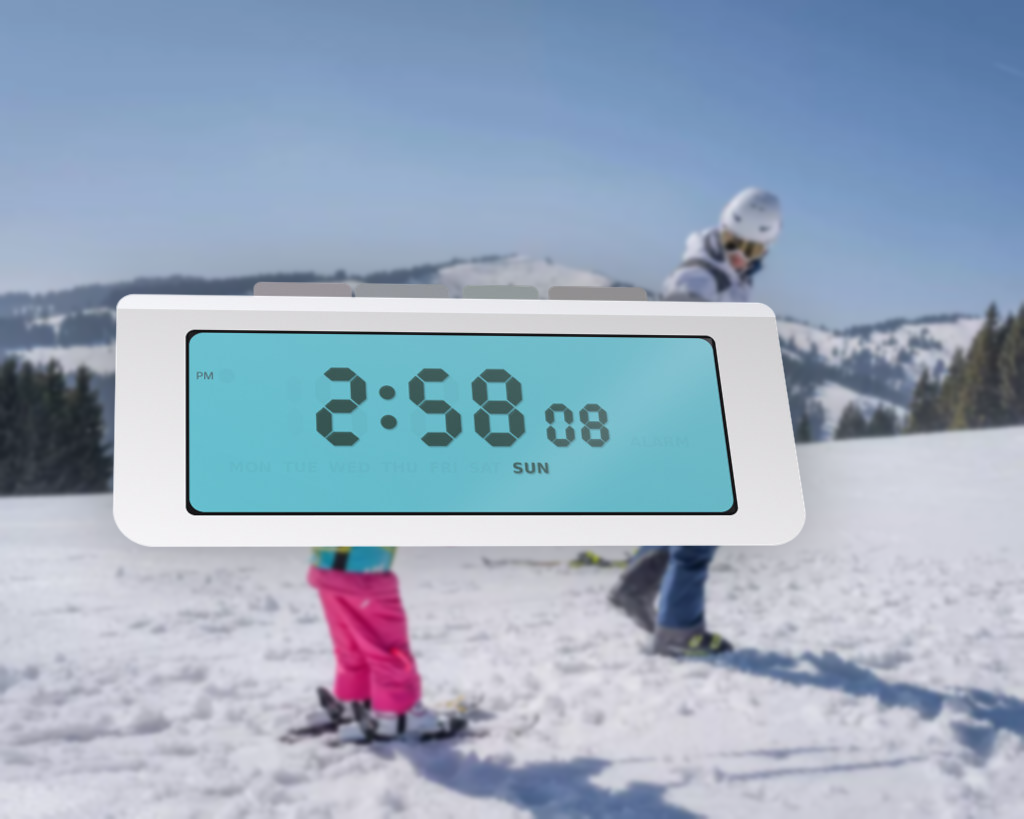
2:58:08
